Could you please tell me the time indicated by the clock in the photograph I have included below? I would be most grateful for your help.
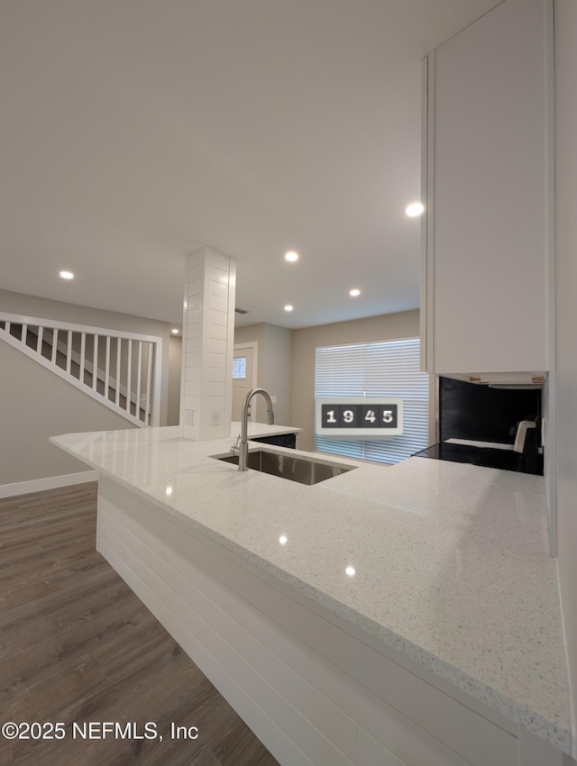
19:45
